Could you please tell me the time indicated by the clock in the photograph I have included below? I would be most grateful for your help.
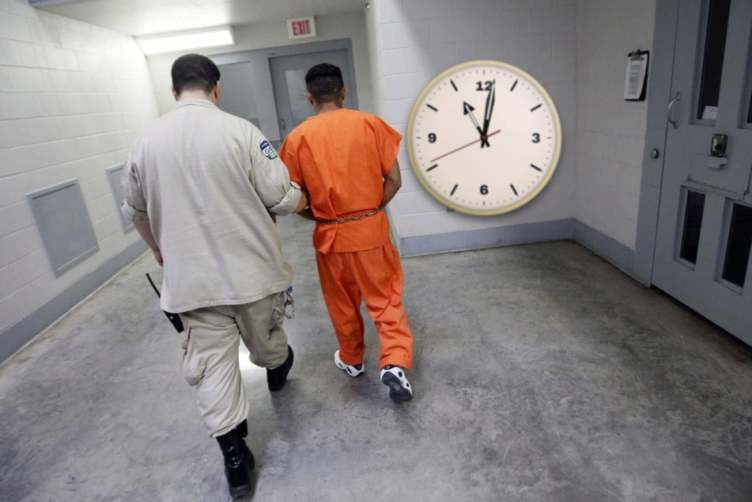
11:01:41
